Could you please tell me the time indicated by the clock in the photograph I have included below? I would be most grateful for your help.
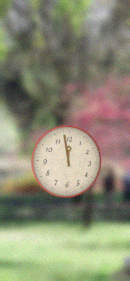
11:58
